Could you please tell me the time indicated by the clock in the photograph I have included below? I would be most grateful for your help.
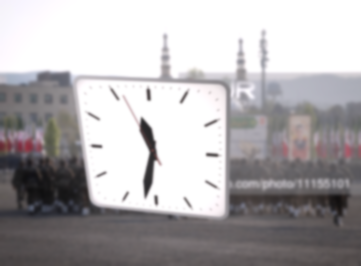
11:31:56
